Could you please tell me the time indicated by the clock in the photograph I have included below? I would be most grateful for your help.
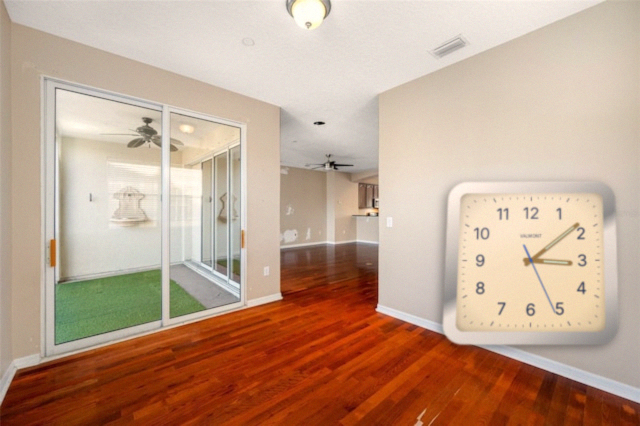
3:08:26
